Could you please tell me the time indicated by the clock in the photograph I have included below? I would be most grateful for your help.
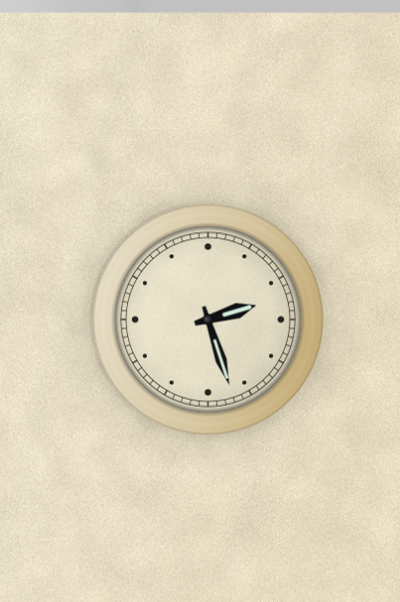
2:27
